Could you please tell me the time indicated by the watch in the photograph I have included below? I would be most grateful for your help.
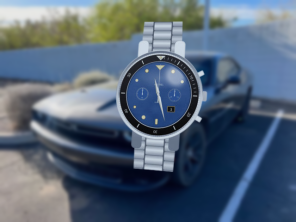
11:27
